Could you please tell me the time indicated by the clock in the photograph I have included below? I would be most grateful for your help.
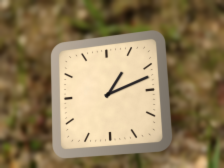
1:12
